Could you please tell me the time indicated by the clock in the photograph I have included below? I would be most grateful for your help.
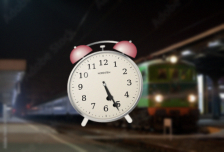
5:26
